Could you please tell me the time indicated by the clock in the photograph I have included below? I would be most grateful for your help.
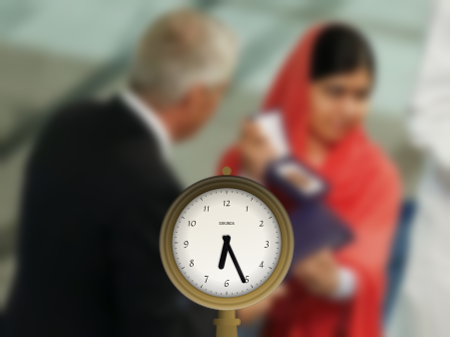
6:26
